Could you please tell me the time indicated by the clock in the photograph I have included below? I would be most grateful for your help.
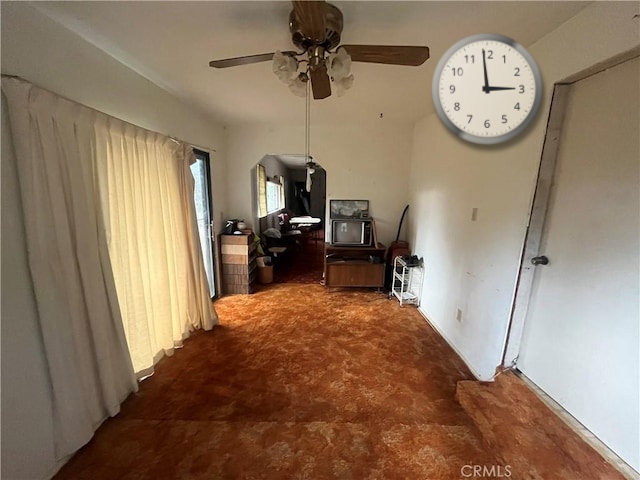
2:59
